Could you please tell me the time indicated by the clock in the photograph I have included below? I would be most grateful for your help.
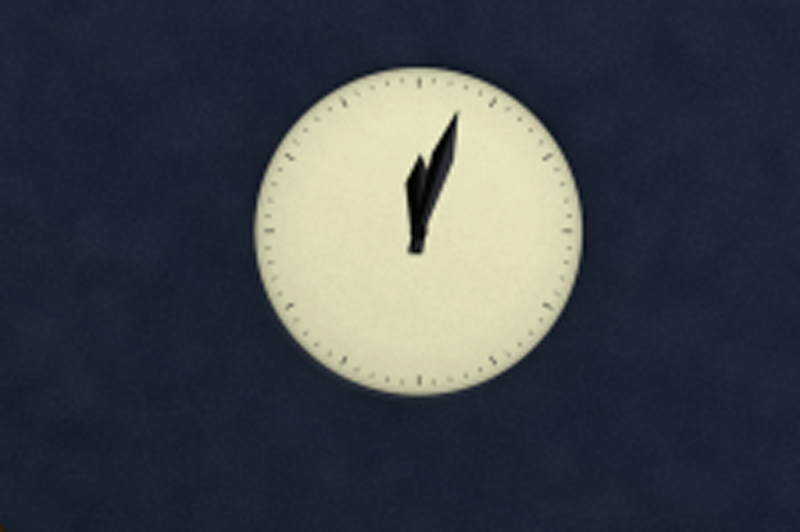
12:03
